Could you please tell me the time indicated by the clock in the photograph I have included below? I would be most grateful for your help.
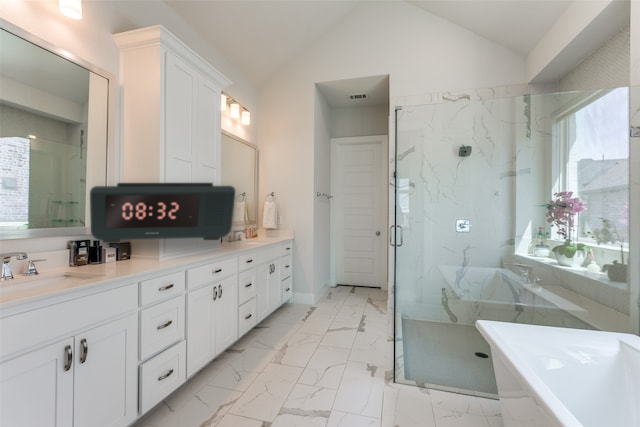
8:32
